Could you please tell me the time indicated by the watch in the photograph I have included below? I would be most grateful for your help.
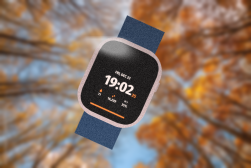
19:02
